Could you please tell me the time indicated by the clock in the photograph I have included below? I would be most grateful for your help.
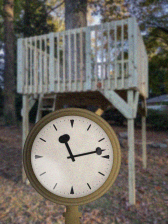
11:13
